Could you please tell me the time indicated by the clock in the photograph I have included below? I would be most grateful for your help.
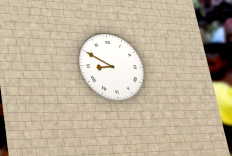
8:50
